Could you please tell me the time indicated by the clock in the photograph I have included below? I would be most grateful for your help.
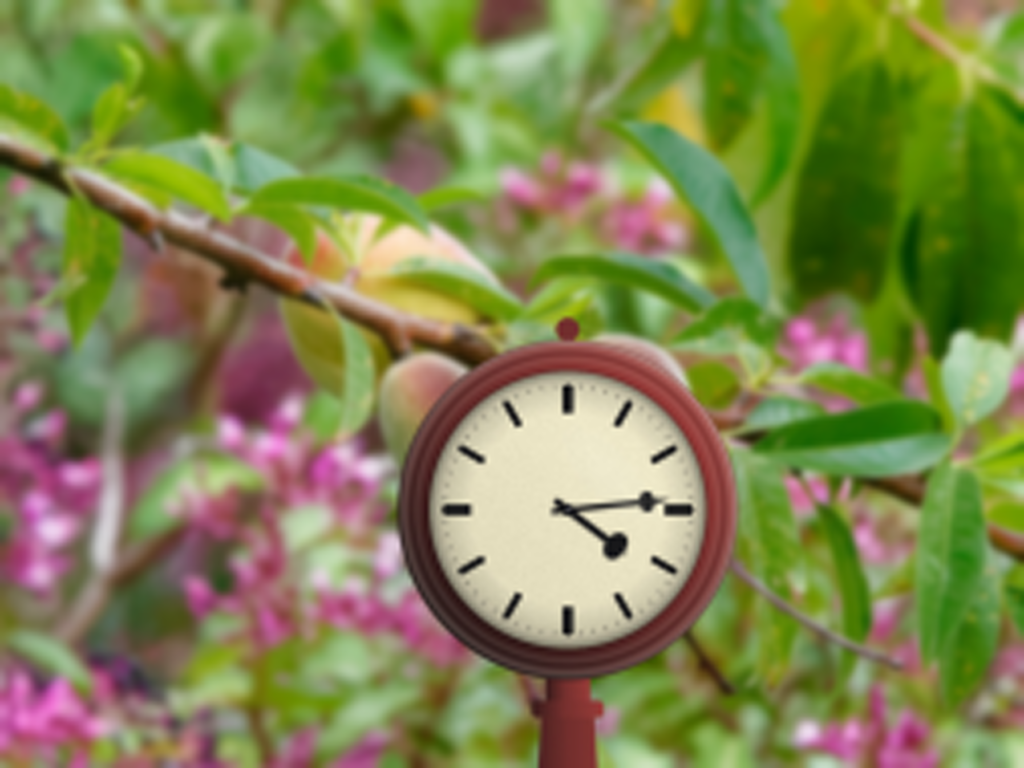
4:14
